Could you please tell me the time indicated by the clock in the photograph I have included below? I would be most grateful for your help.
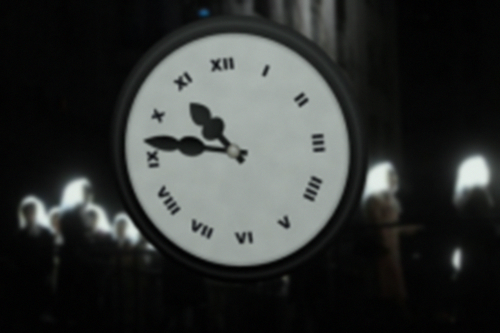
10:47
